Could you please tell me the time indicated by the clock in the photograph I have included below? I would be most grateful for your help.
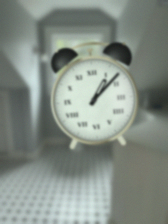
1:08
